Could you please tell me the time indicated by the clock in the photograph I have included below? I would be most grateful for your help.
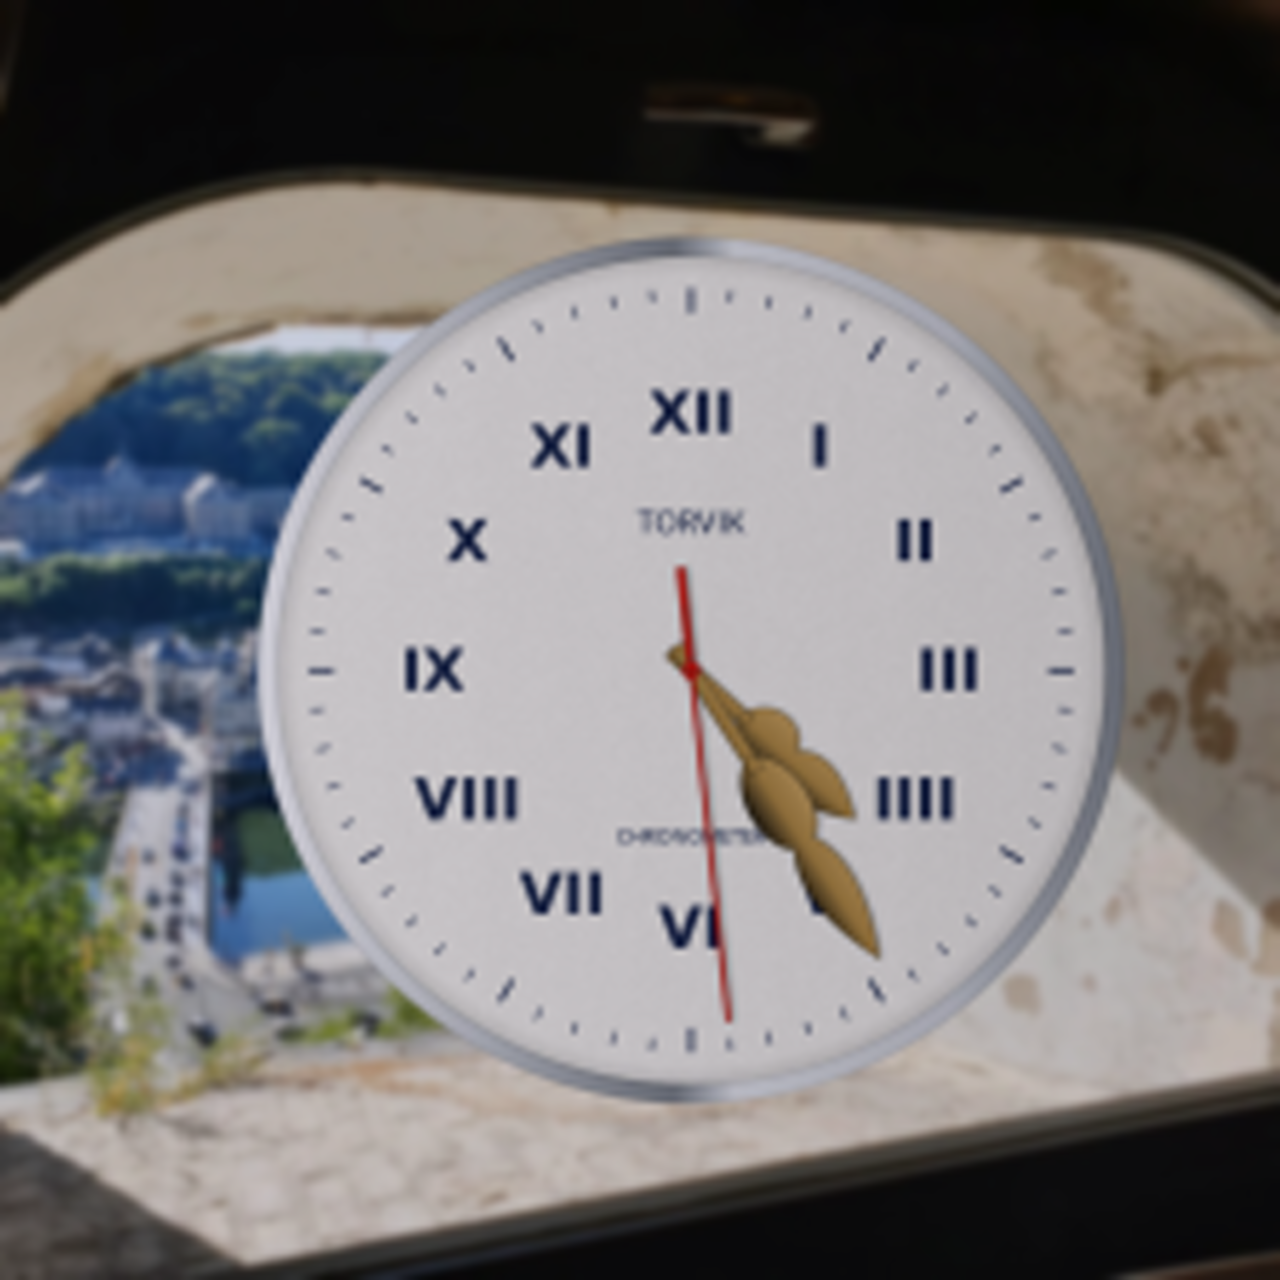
4:24:29
